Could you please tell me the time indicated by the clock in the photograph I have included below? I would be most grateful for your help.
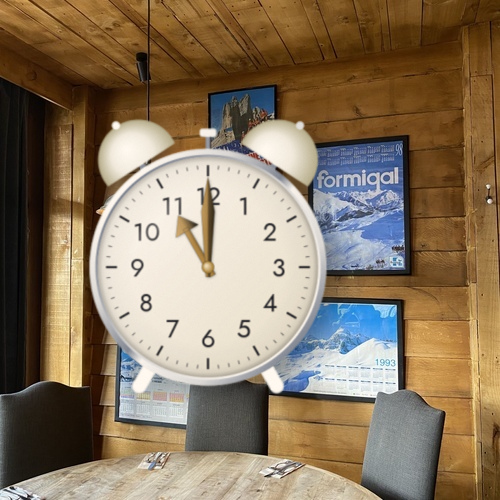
11:00
